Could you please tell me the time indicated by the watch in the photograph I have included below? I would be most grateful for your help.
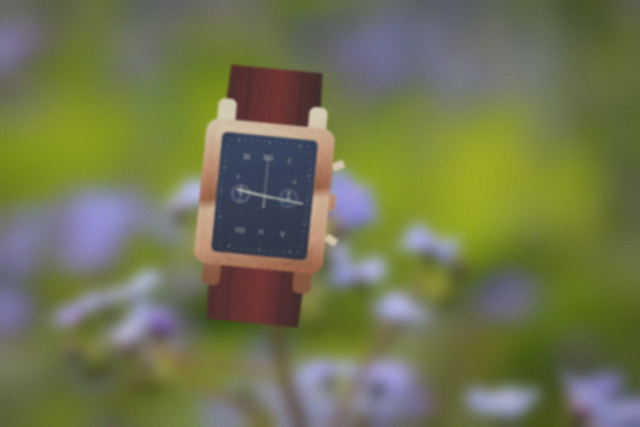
9:16
